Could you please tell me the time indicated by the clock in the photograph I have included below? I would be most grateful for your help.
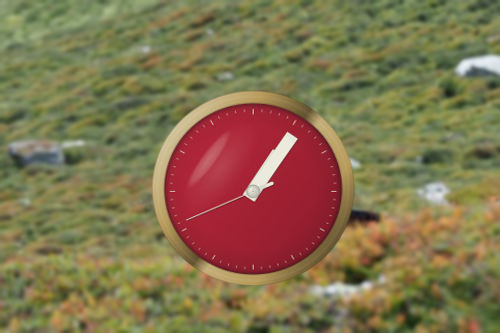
1:05:41
